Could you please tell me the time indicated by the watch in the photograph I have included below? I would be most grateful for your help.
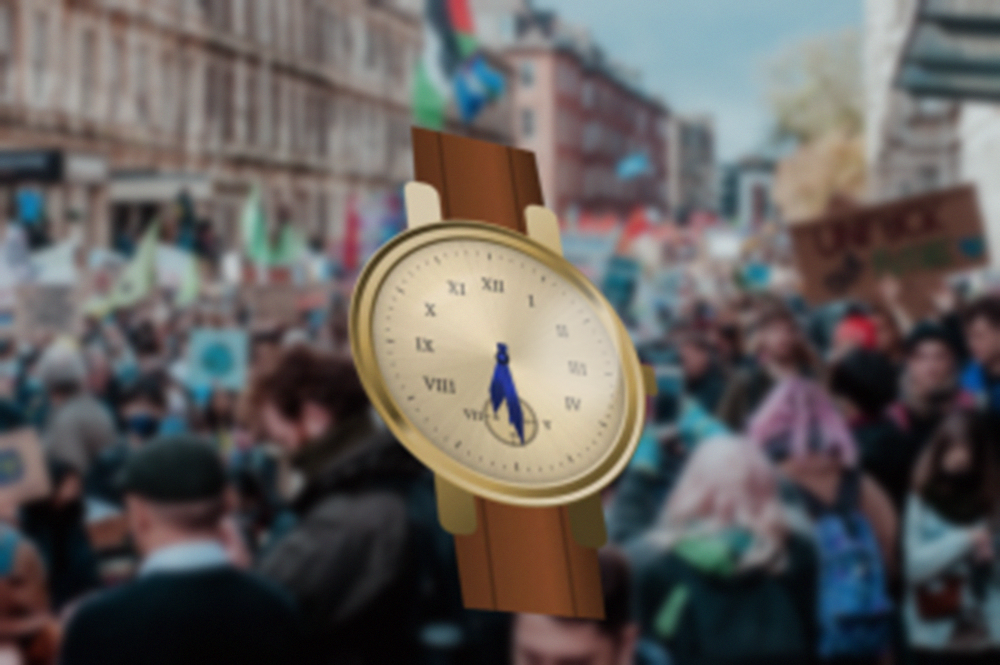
6:29
